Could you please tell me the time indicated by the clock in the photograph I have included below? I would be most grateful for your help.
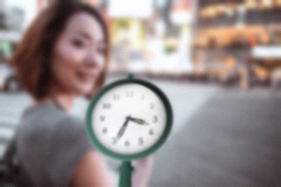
3:34
